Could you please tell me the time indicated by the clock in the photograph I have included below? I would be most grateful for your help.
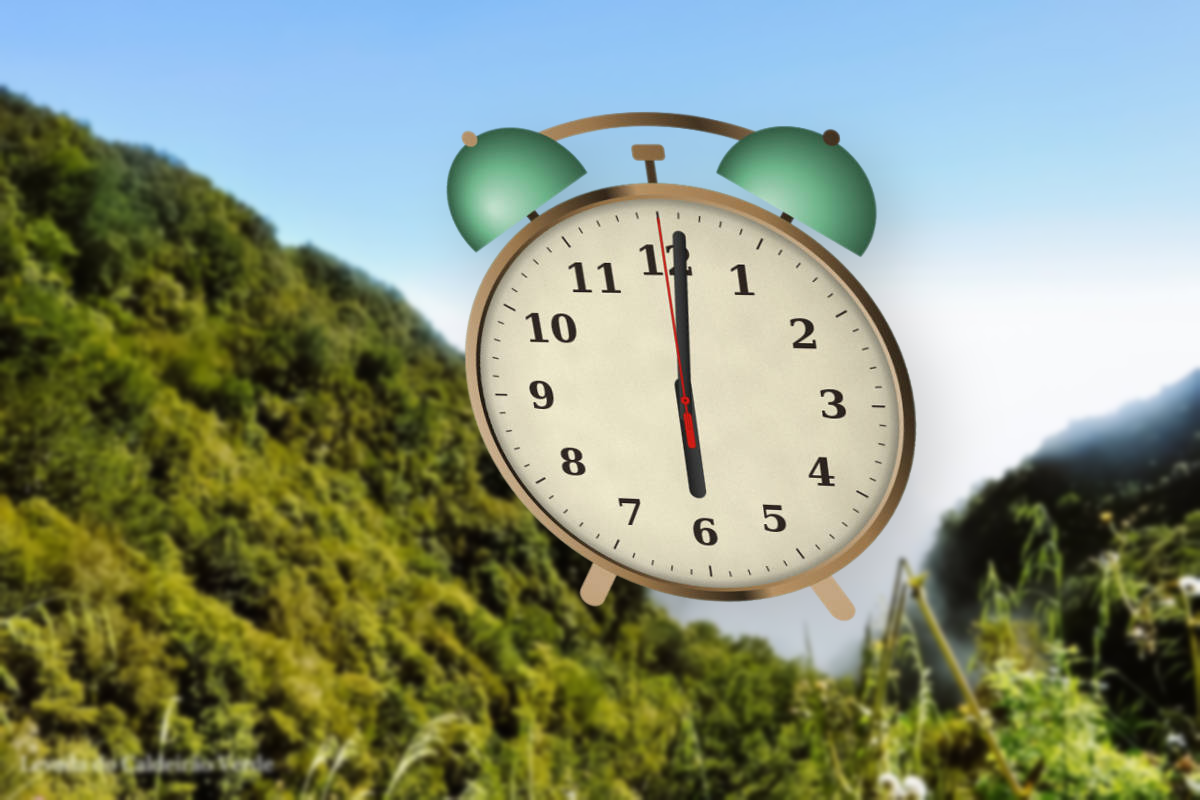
6:01:00
